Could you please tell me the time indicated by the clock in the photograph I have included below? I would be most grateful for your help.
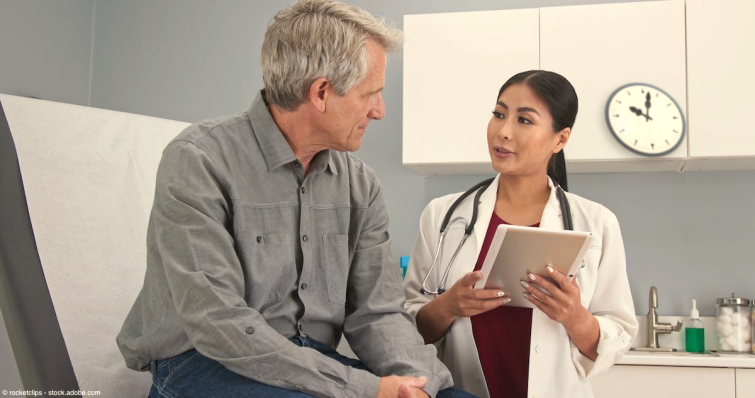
10:02
